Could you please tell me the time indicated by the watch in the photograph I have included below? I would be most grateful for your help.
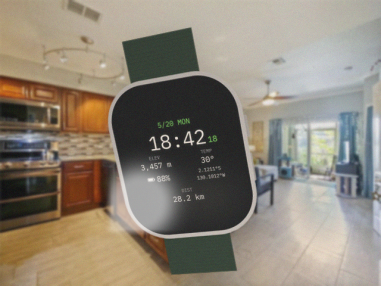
18:42:18
